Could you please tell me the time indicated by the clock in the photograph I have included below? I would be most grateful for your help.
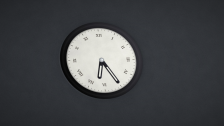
6:25
